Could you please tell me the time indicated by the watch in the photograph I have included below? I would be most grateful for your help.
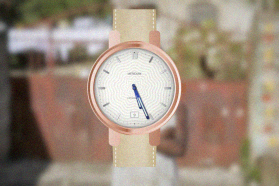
5:26
